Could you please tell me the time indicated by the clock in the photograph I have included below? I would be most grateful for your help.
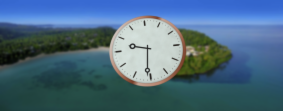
9:31
